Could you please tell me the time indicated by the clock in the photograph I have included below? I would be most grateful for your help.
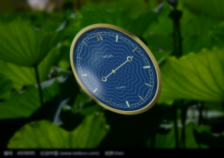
8:11
